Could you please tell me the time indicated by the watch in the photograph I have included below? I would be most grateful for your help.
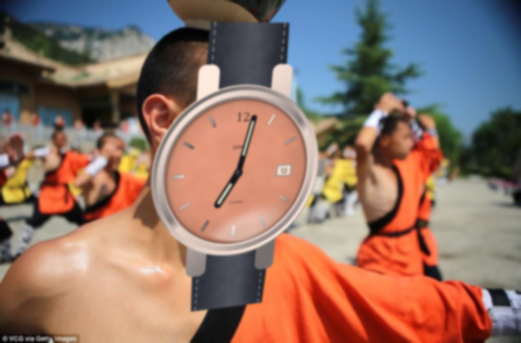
7:02
